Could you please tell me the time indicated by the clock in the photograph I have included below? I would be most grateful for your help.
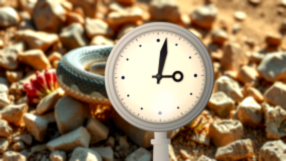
3:02
